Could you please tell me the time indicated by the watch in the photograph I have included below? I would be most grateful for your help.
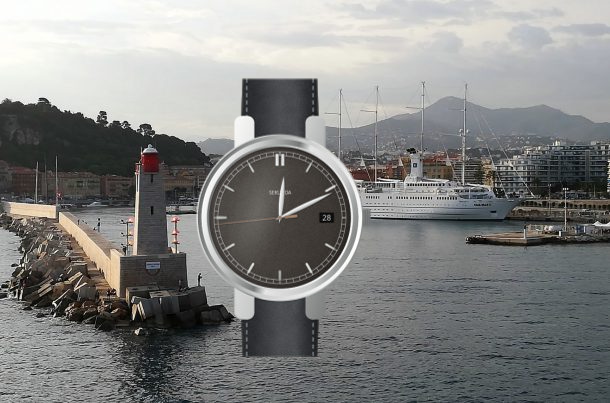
12:10:44
